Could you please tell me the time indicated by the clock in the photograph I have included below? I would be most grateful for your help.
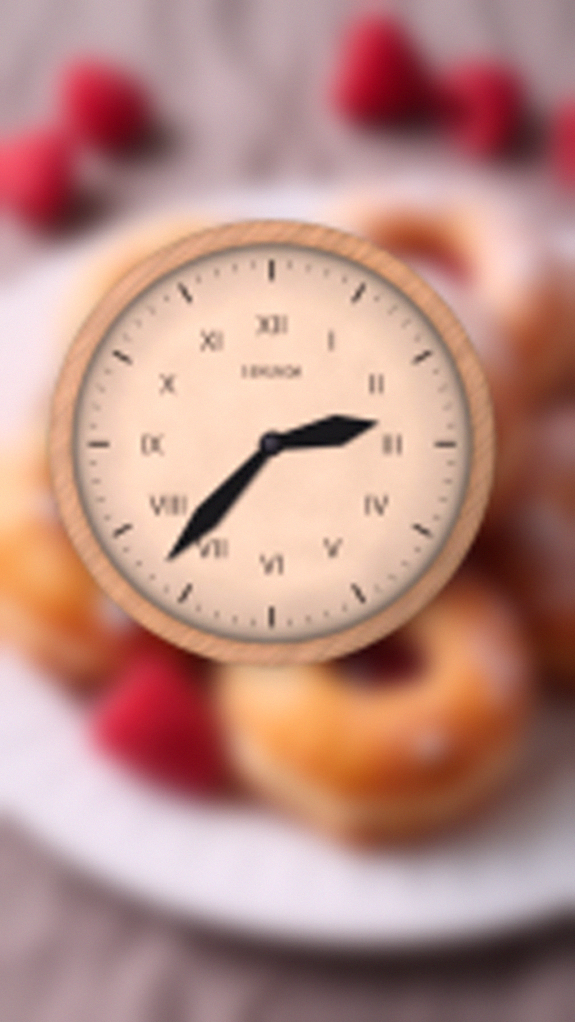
2:37
